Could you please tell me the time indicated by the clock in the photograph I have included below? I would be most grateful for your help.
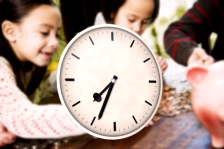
7:34
